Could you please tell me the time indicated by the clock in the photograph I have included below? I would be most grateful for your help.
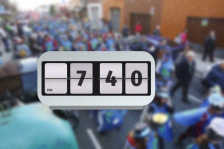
7:40
